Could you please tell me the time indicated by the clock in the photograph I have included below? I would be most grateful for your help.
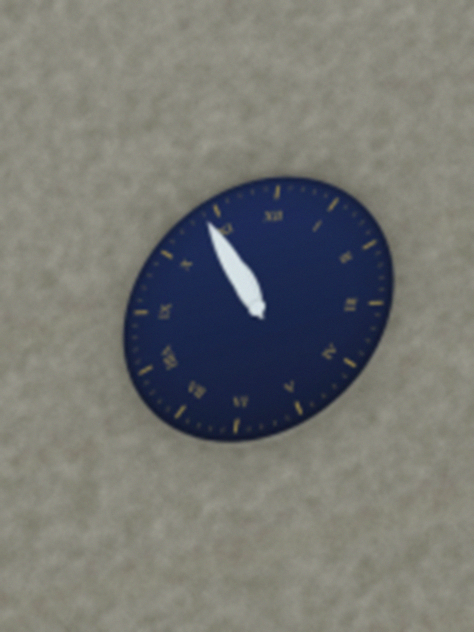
10:54
